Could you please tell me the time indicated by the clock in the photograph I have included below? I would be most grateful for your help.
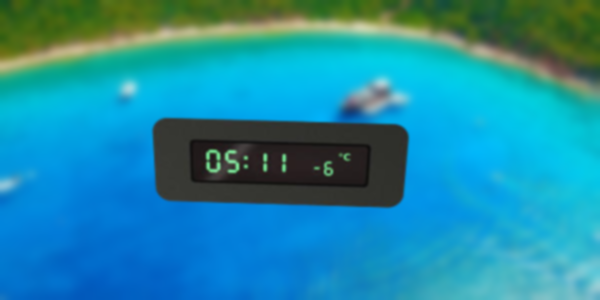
5:11
